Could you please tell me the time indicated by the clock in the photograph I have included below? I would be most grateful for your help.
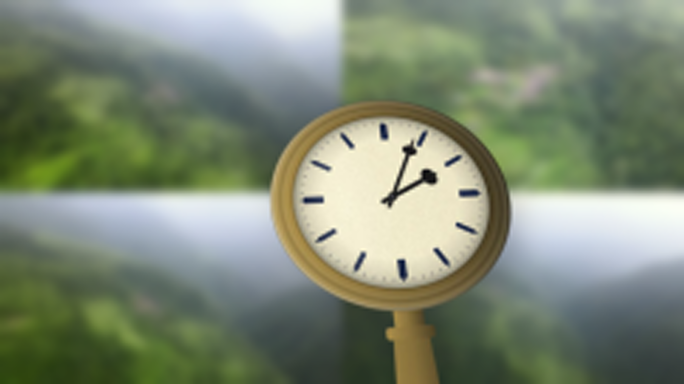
2:04
